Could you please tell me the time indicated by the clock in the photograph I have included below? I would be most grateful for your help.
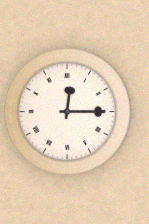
12:15
